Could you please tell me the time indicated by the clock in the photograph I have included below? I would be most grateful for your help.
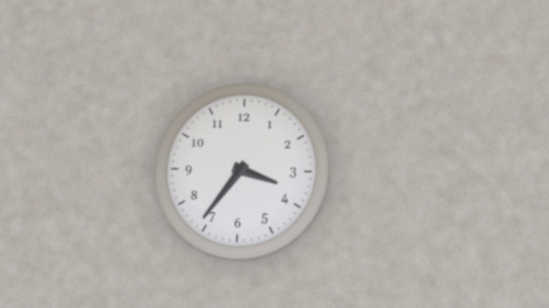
3:36
